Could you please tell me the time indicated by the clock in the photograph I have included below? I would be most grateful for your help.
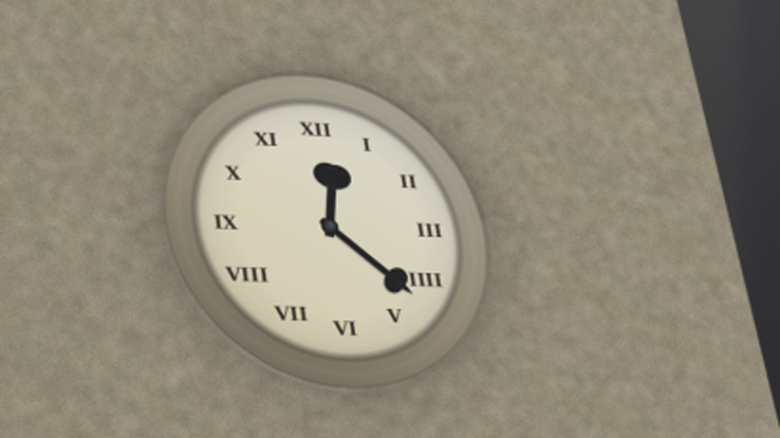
12:22
